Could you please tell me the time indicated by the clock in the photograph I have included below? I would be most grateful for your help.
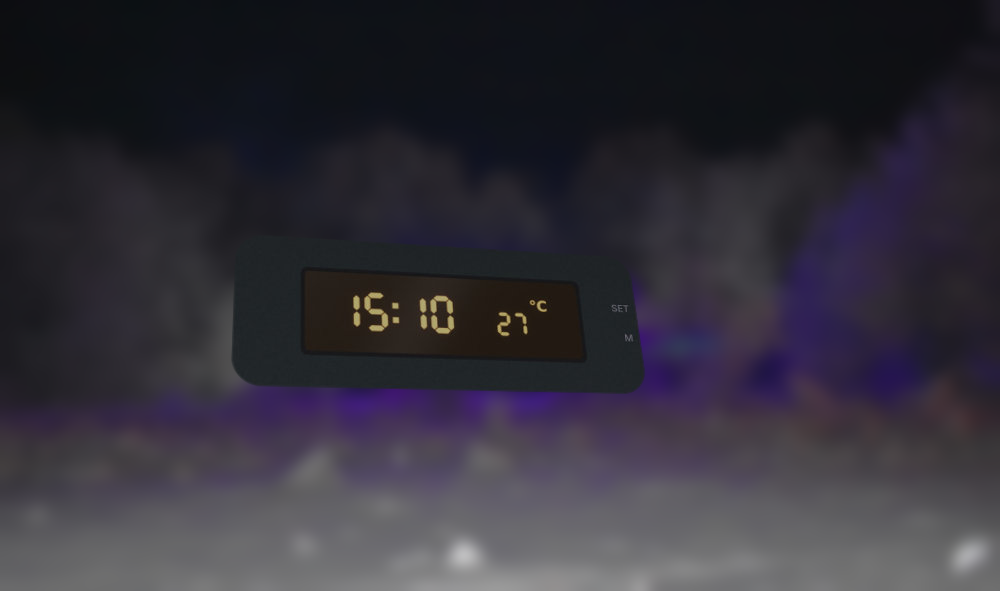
15:10
